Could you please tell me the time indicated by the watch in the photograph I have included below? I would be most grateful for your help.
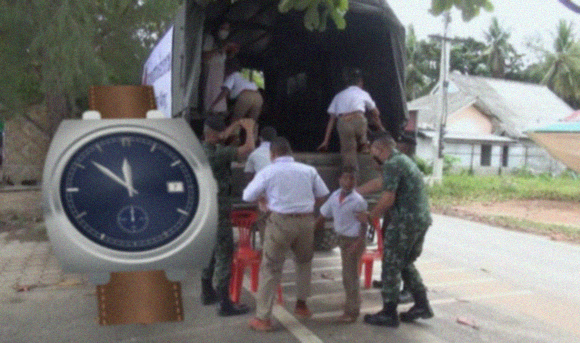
11:52
